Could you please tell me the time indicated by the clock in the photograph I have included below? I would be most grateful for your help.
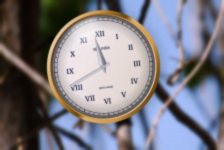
11:41
